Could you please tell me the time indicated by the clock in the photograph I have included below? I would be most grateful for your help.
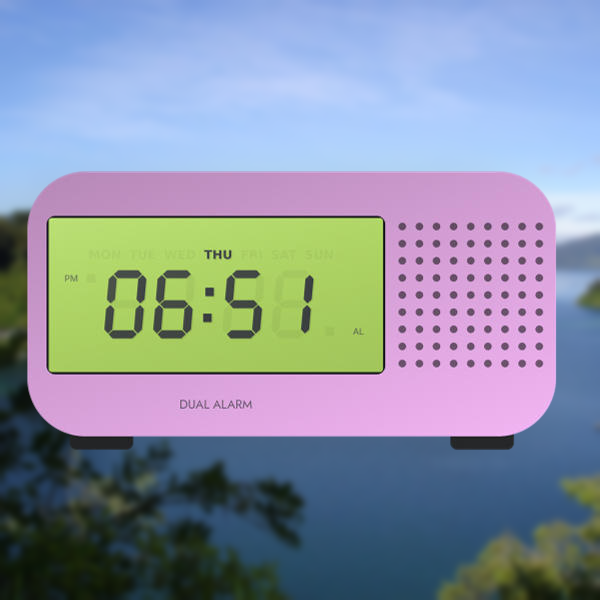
6:51
